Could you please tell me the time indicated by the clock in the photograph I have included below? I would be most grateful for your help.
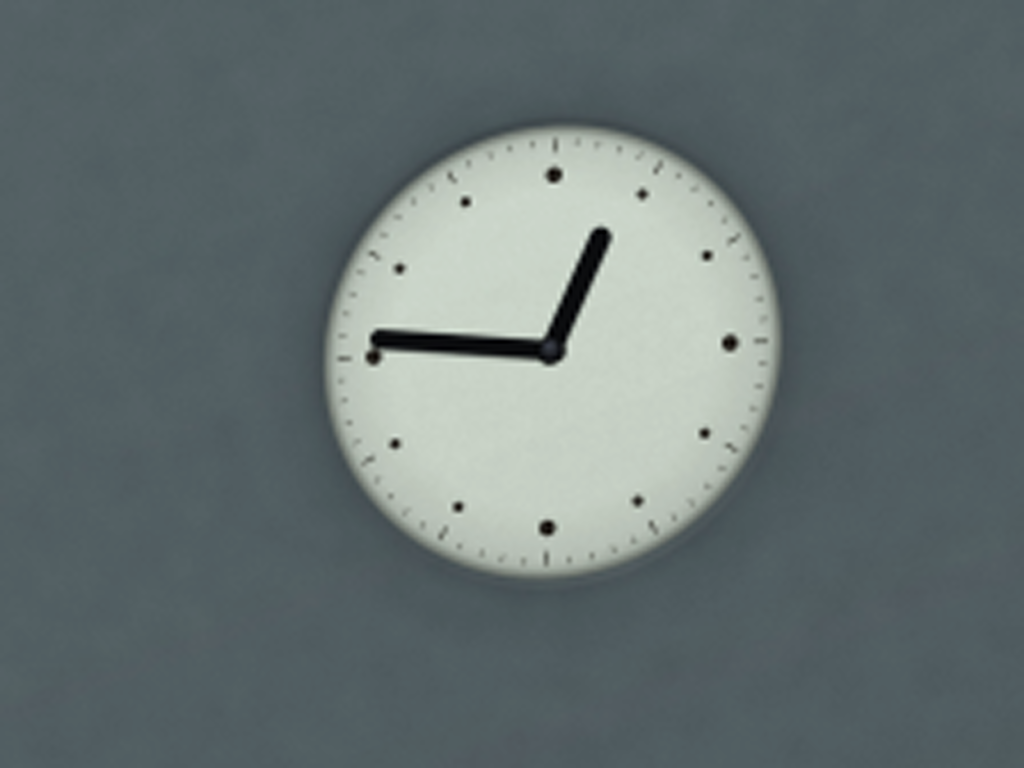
12:46
